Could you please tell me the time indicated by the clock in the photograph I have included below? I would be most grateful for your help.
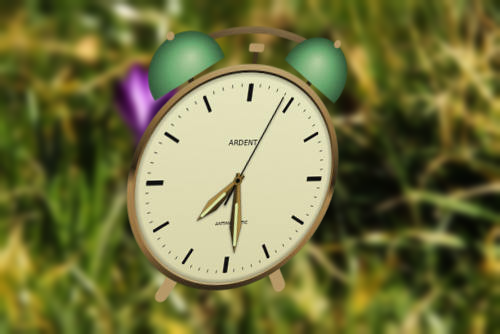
7:29:04
